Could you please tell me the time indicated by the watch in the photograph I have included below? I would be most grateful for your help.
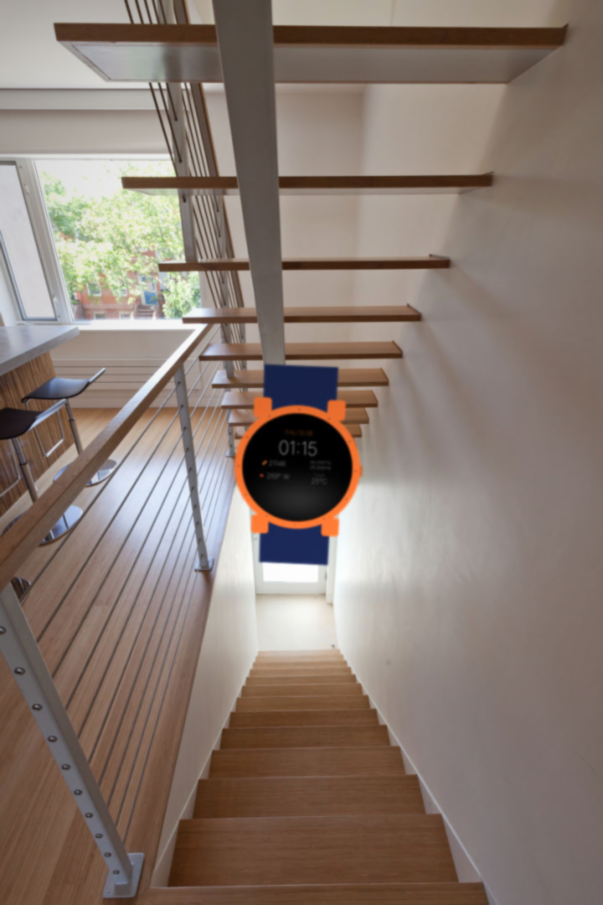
1:15
